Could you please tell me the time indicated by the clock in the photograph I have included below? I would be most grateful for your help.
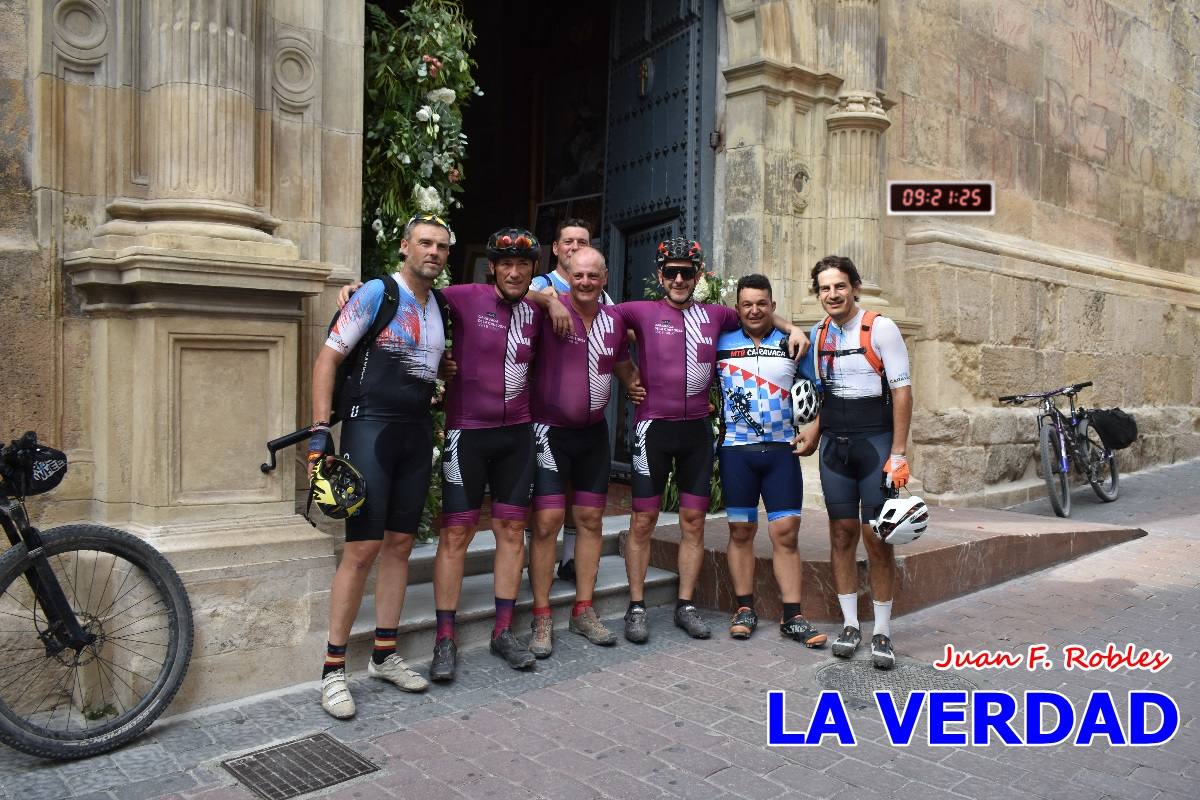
9:21:25
